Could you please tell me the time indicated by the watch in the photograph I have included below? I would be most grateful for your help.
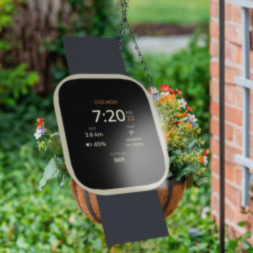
7:20
